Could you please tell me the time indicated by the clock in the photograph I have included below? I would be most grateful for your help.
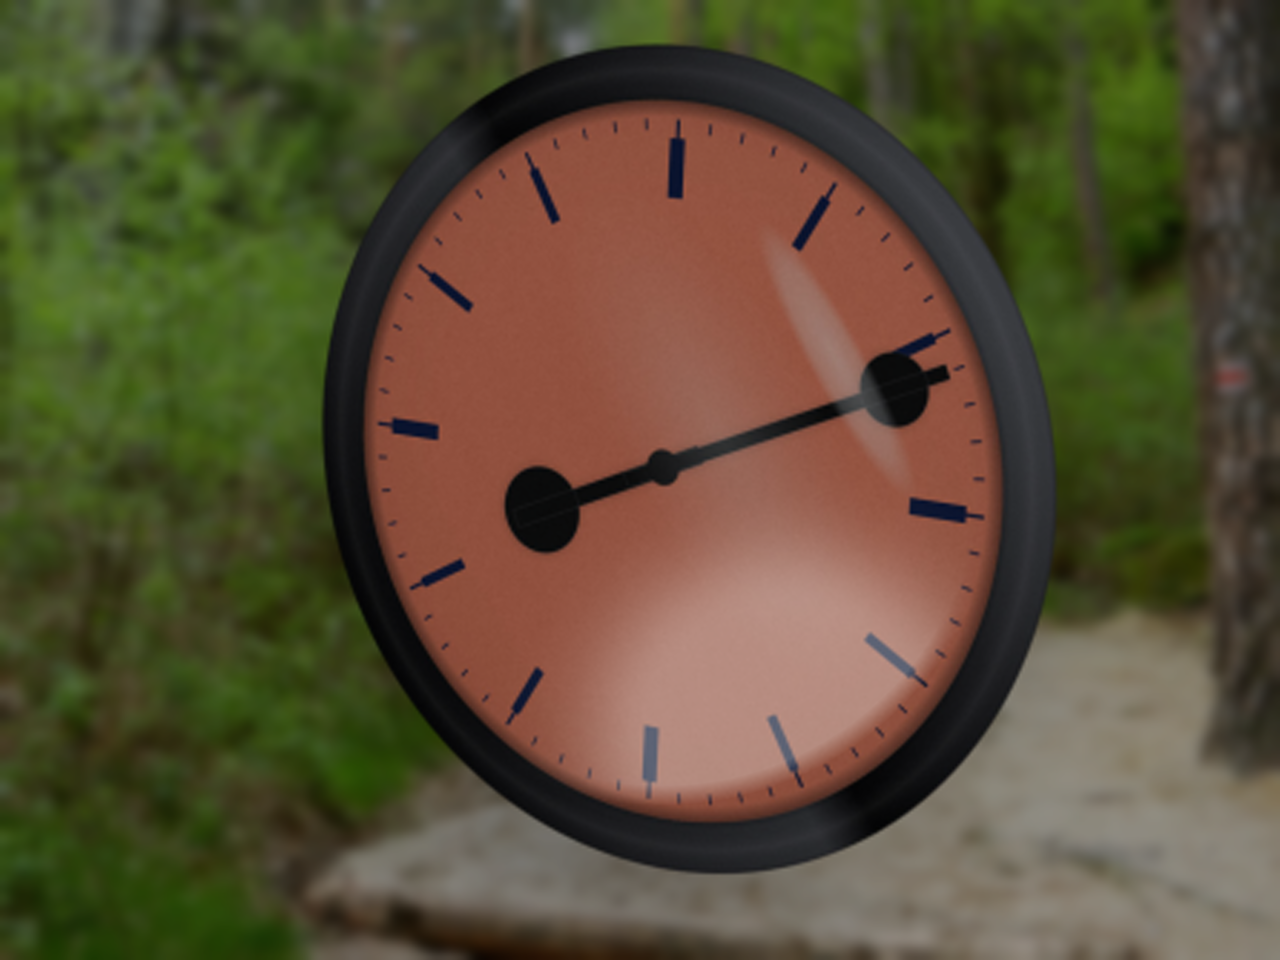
8:11
